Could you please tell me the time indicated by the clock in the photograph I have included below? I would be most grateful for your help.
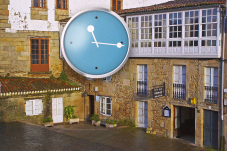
11:16
